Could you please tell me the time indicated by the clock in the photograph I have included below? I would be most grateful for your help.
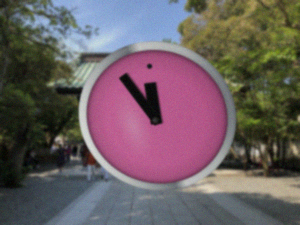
11:55
